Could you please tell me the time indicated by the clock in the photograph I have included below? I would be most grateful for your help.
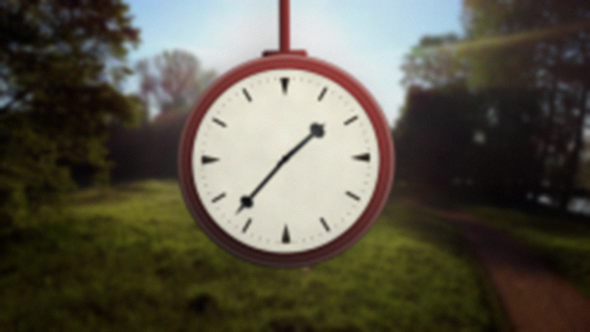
1:37
